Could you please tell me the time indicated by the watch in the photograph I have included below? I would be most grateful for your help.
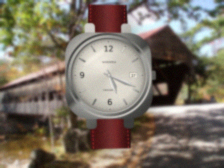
5:19
